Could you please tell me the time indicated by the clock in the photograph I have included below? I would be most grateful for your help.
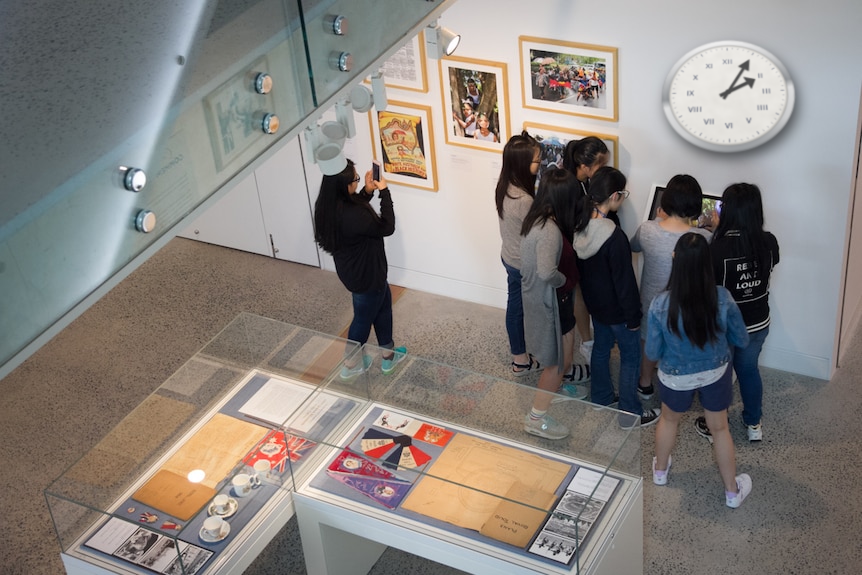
2:05
